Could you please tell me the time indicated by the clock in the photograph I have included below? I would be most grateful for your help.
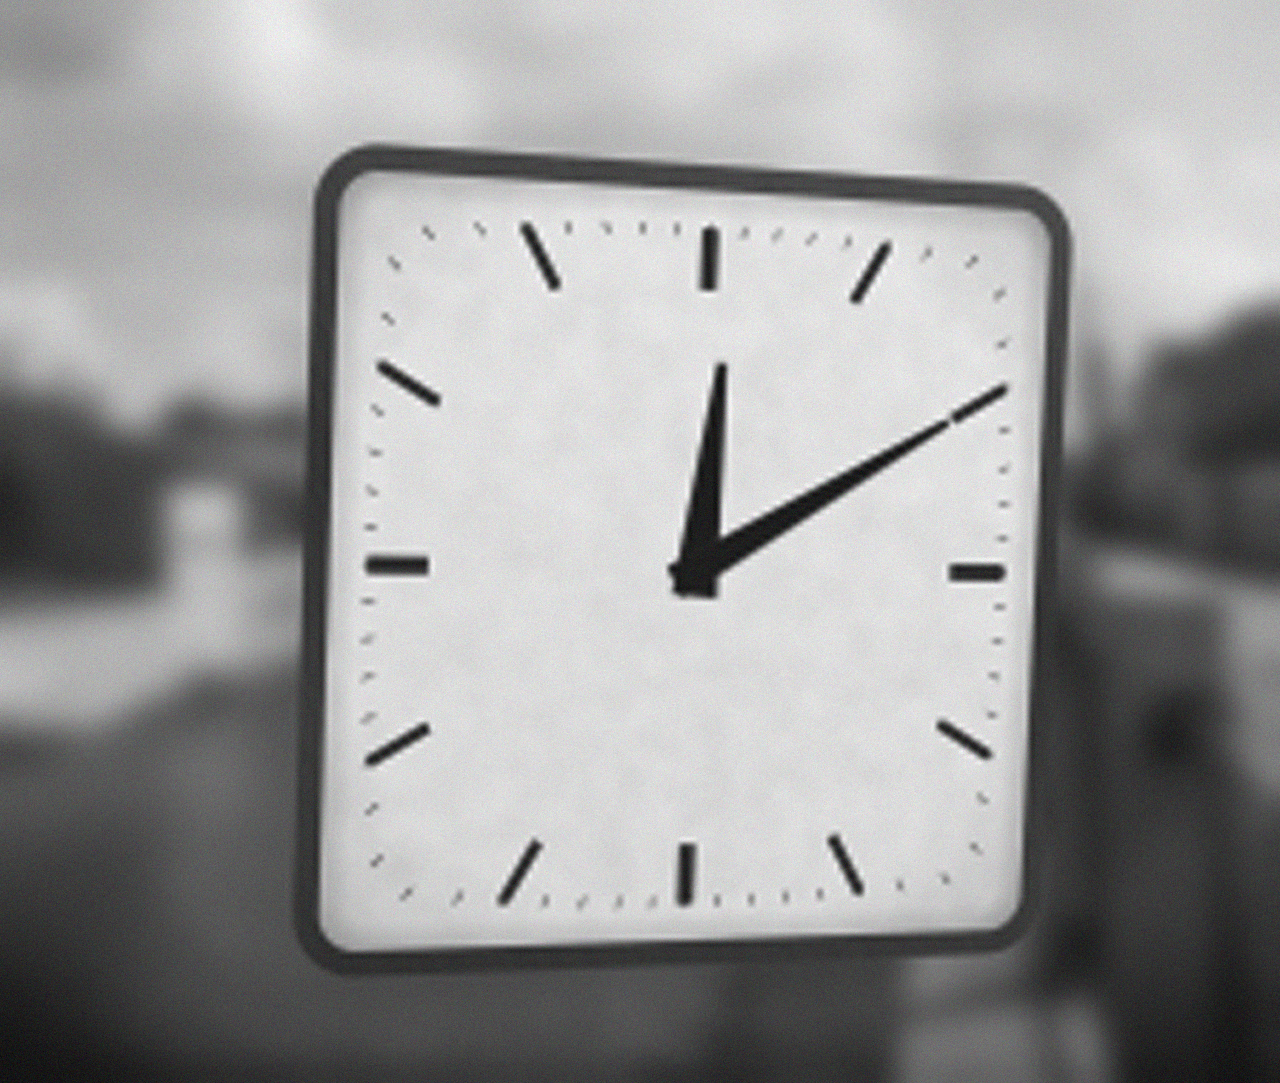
12:10
